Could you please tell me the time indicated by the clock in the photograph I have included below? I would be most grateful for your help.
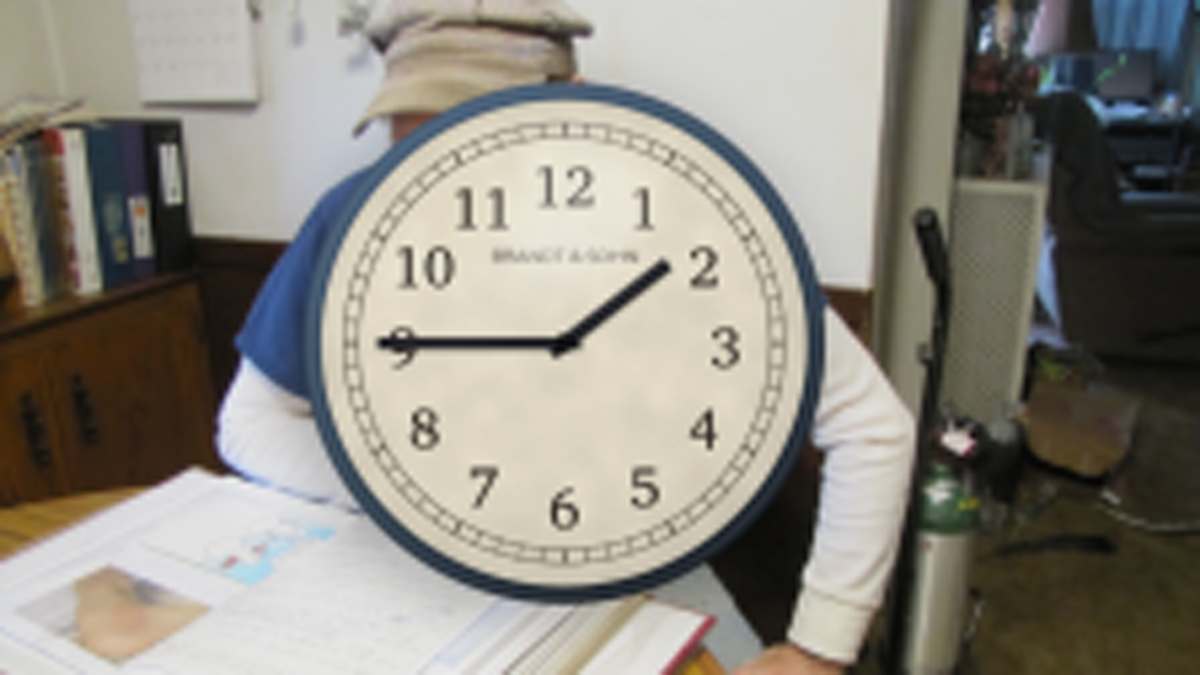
1:45
